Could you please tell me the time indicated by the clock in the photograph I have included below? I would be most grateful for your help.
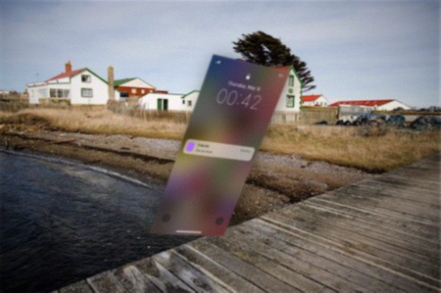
0:42
